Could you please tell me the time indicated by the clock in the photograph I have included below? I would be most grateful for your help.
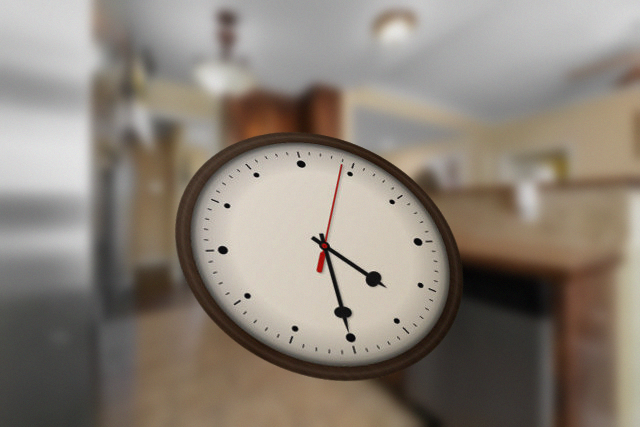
4:30:04
